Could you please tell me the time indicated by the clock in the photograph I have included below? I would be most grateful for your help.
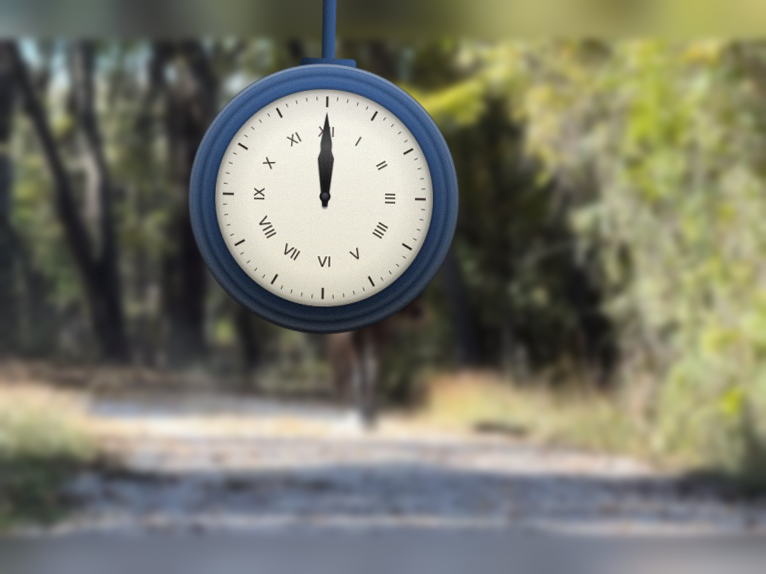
12:00
